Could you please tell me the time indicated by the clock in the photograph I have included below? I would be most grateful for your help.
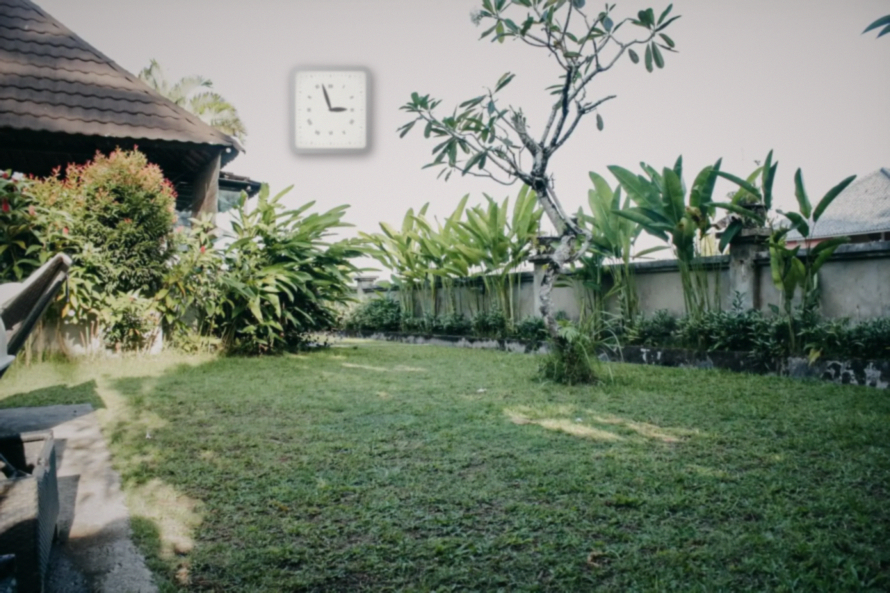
2:57
